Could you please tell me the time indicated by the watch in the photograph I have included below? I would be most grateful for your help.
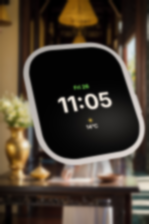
11:05
